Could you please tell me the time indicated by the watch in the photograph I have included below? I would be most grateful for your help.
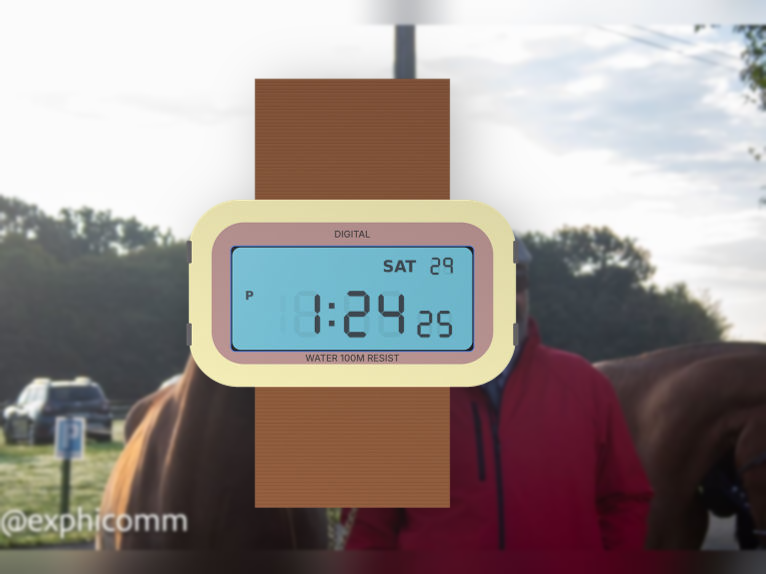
1:24:25
